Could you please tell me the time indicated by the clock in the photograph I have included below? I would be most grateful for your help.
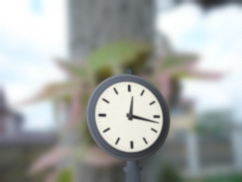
12:17
